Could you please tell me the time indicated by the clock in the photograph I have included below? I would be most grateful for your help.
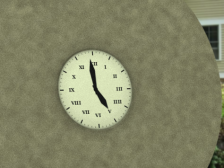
4:59
